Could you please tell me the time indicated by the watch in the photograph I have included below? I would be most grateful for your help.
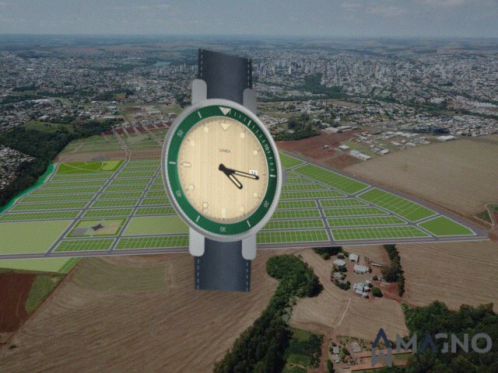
4:16
